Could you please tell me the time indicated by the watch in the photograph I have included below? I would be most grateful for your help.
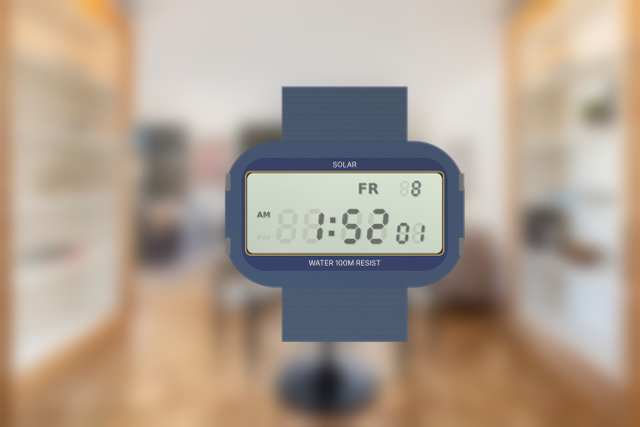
1:52:01
